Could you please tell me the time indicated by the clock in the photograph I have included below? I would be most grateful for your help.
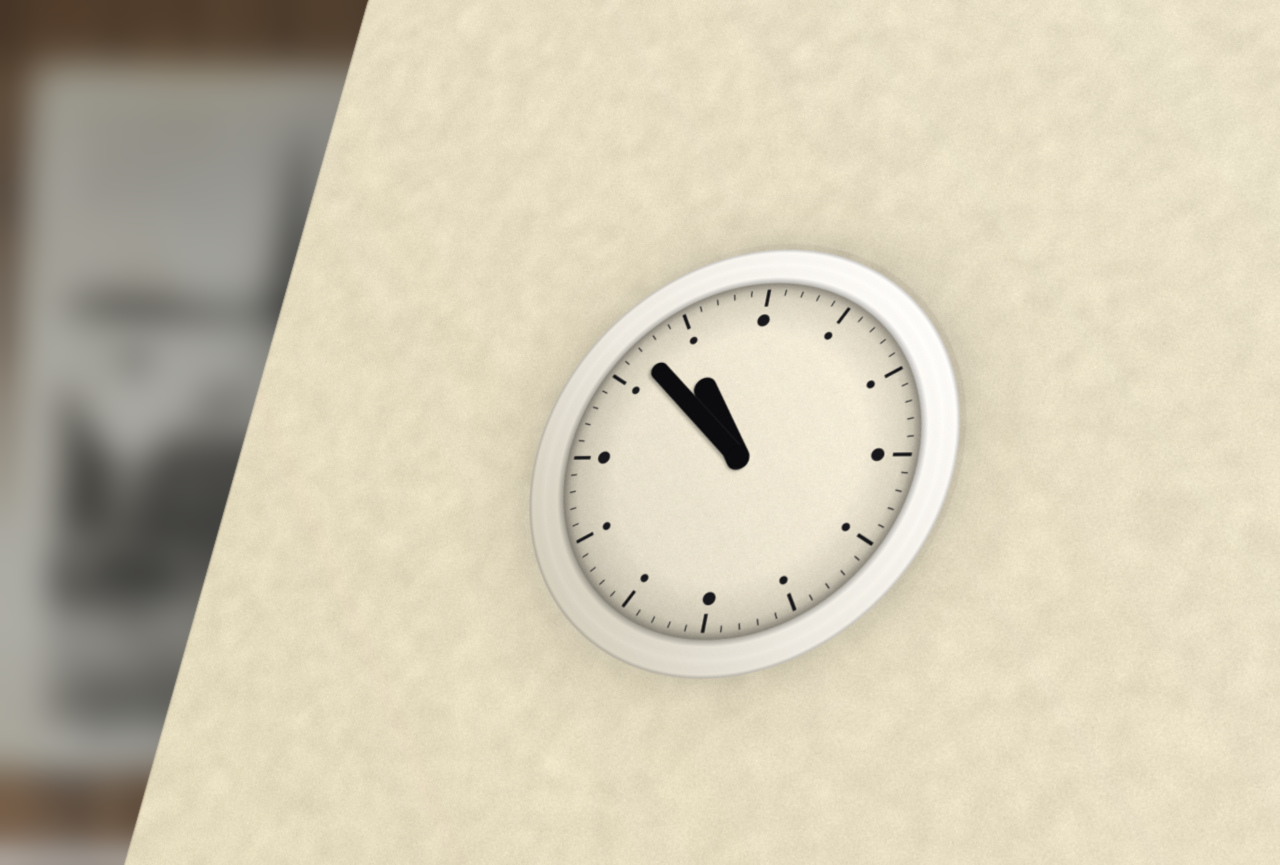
10:52
